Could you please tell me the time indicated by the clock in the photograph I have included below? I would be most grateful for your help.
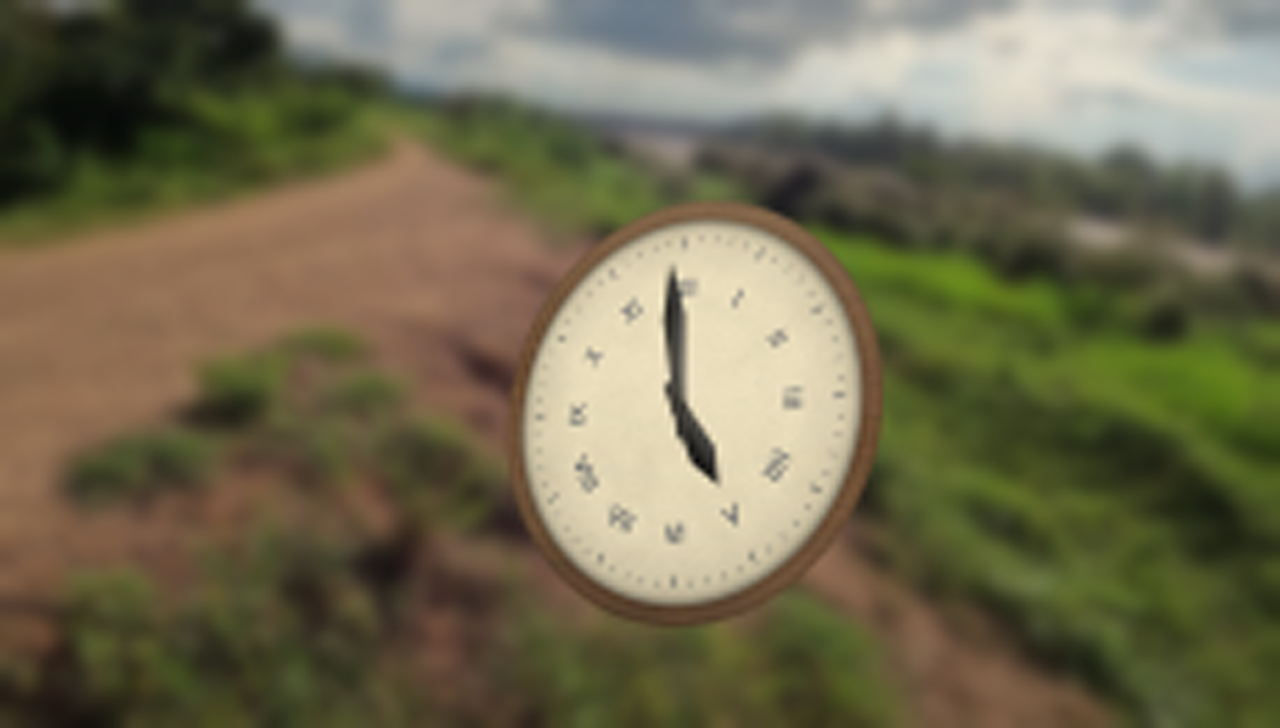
4:59
